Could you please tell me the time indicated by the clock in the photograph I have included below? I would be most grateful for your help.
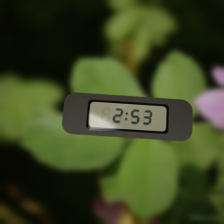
2:53
